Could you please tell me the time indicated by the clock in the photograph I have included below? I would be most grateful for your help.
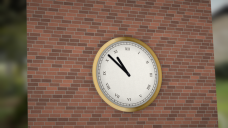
10:52
